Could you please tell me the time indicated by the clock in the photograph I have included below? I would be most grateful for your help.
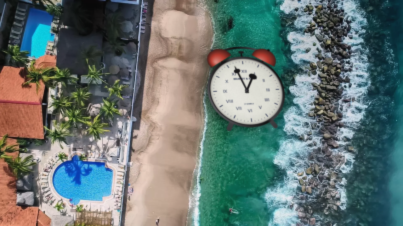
12:57
